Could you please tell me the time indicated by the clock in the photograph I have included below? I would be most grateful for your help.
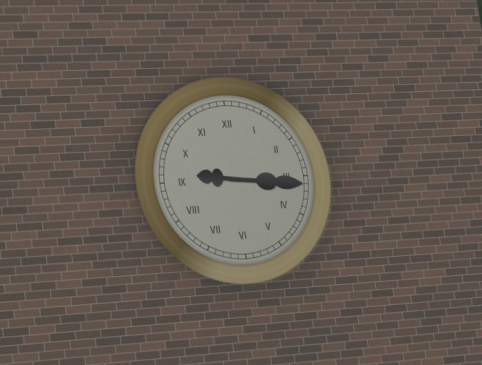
9:16
